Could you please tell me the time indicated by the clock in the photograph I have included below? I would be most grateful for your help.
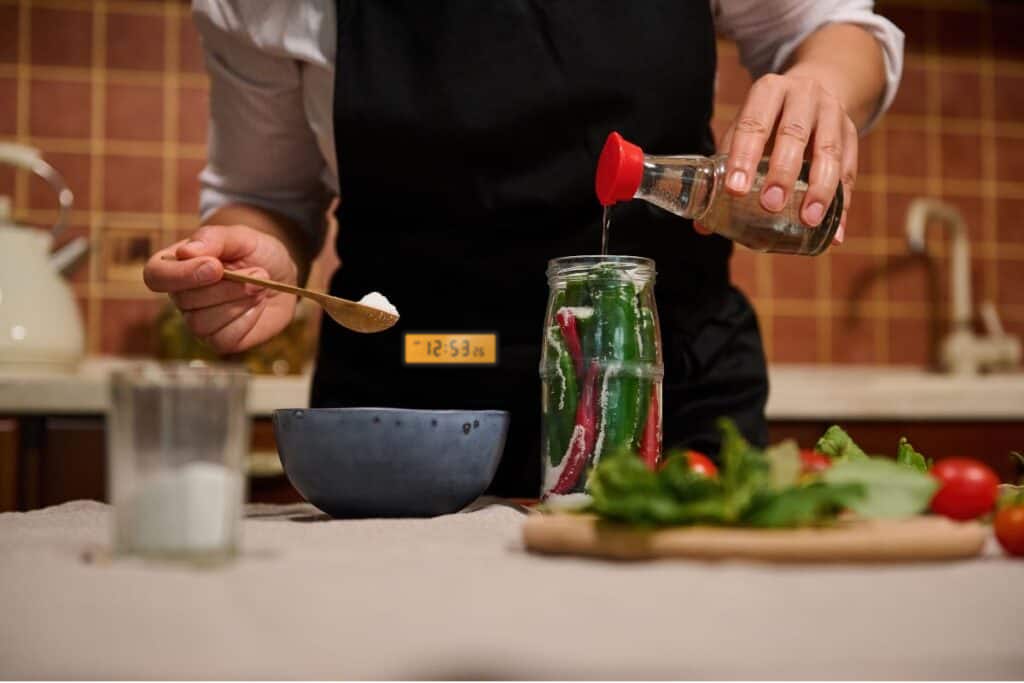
12:53
